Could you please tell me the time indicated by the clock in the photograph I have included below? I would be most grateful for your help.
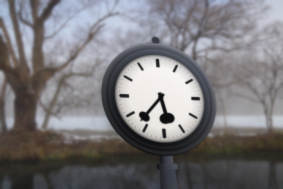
5:37
